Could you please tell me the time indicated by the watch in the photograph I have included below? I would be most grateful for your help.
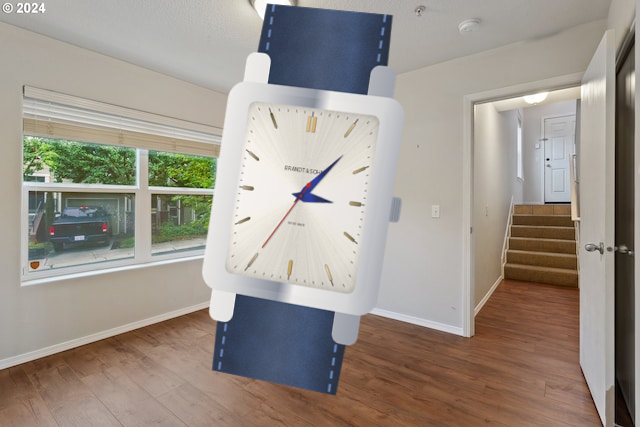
3:06:35
